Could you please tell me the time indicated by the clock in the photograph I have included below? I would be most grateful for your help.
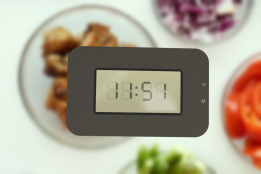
11:51
